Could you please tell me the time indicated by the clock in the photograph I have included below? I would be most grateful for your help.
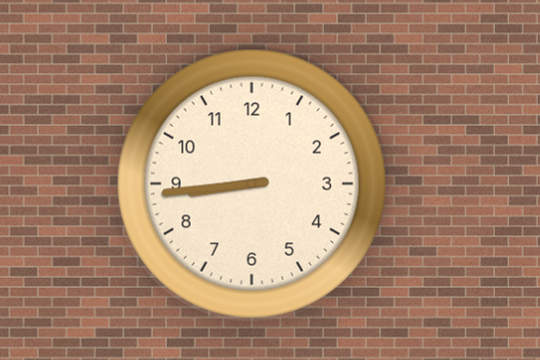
8:44
